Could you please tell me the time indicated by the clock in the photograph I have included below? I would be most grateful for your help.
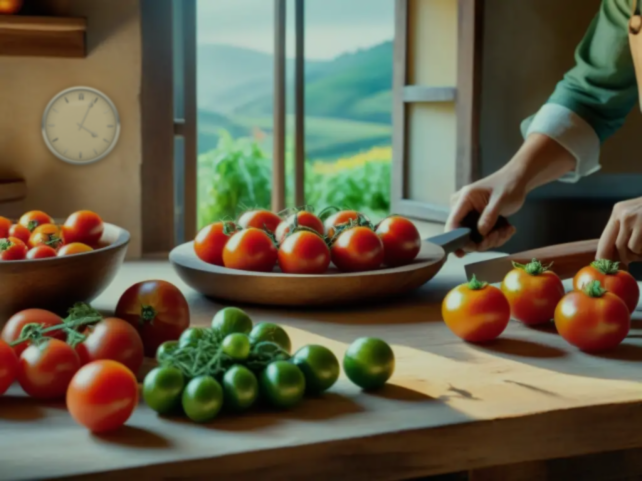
4:04
